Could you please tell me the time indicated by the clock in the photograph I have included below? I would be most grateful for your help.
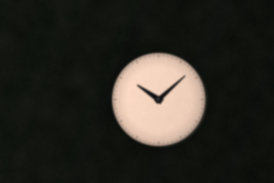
10:08
